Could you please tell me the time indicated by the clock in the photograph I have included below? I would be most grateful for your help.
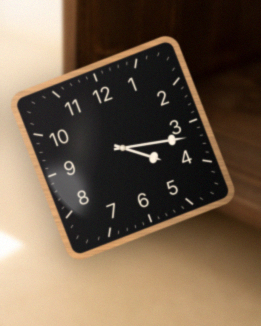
4:17
